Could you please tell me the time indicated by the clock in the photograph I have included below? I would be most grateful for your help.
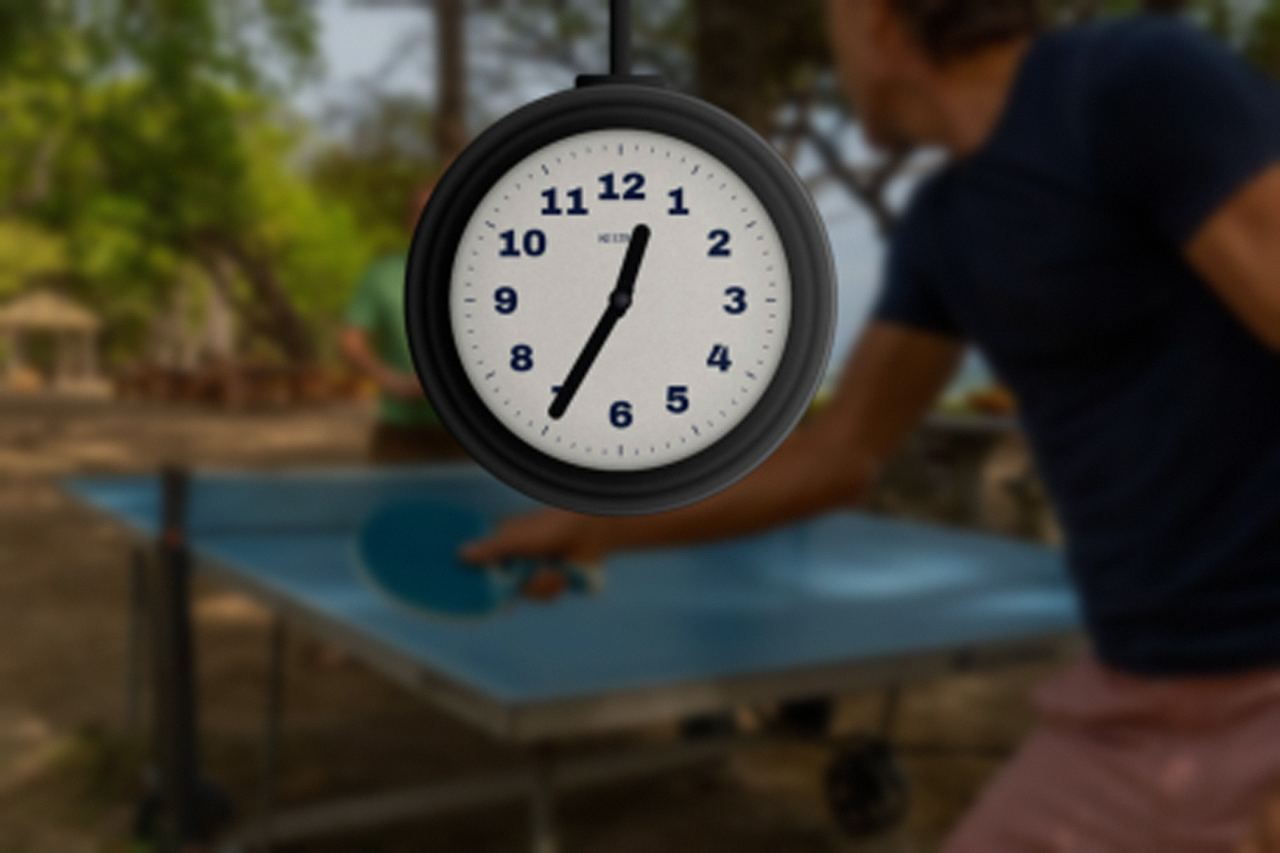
12:35
